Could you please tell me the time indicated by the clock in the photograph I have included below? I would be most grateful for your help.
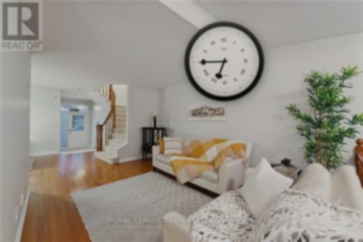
6:45
